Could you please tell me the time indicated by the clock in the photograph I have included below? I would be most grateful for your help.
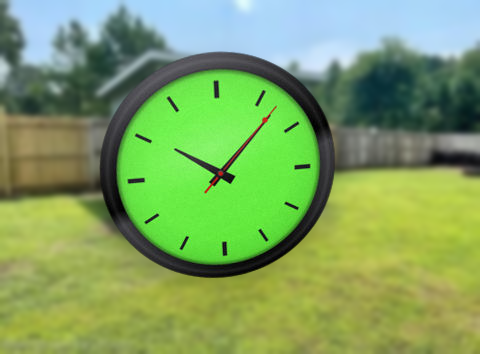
10:07:07
